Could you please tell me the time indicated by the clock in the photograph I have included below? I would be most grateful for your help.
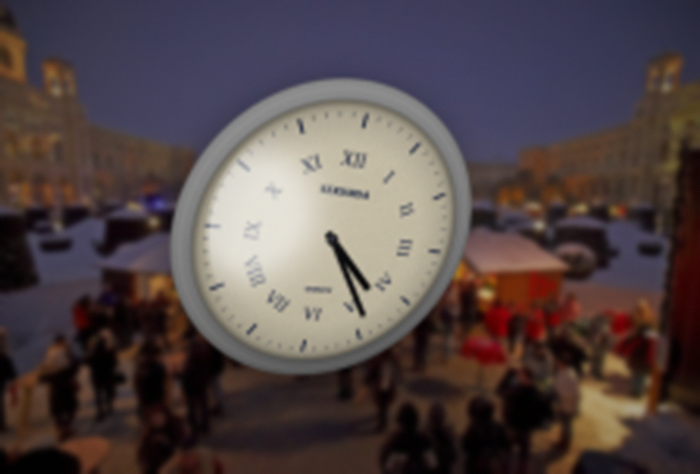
4:24
